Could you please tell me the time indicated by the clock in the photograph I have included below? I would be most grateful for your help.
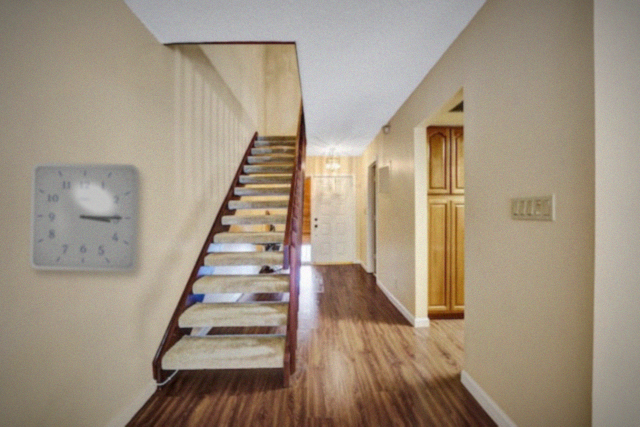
3:15
